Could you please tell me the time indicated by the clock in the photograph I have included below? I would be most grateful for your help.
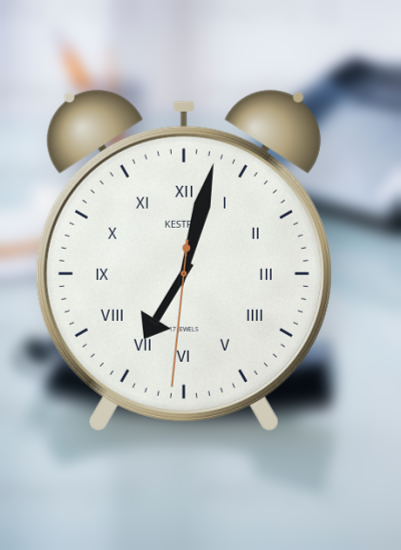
7:02:31
